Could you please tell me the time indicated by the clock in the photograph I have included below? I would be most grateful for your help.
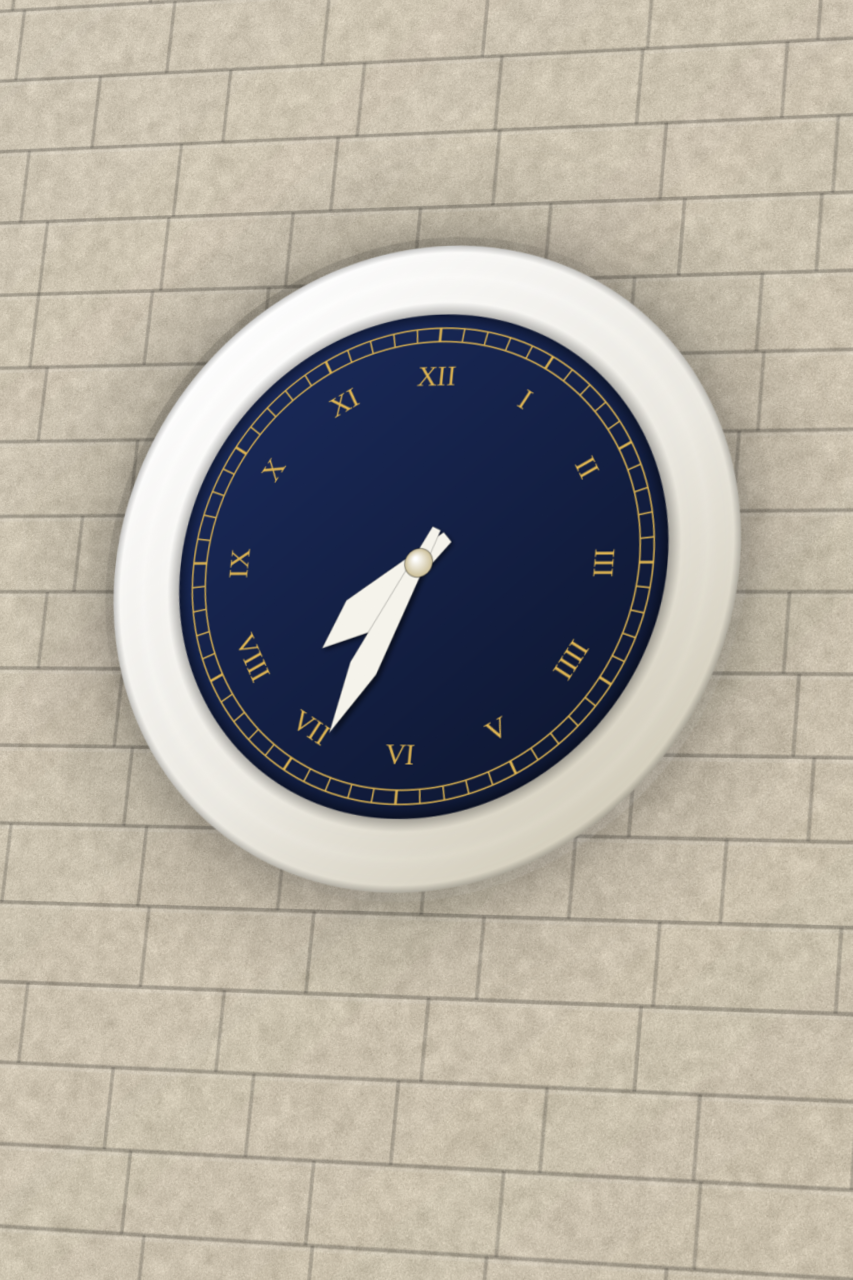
7:34
